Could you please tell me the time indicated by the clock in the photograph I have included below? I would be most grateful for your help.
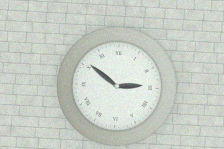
2:51
